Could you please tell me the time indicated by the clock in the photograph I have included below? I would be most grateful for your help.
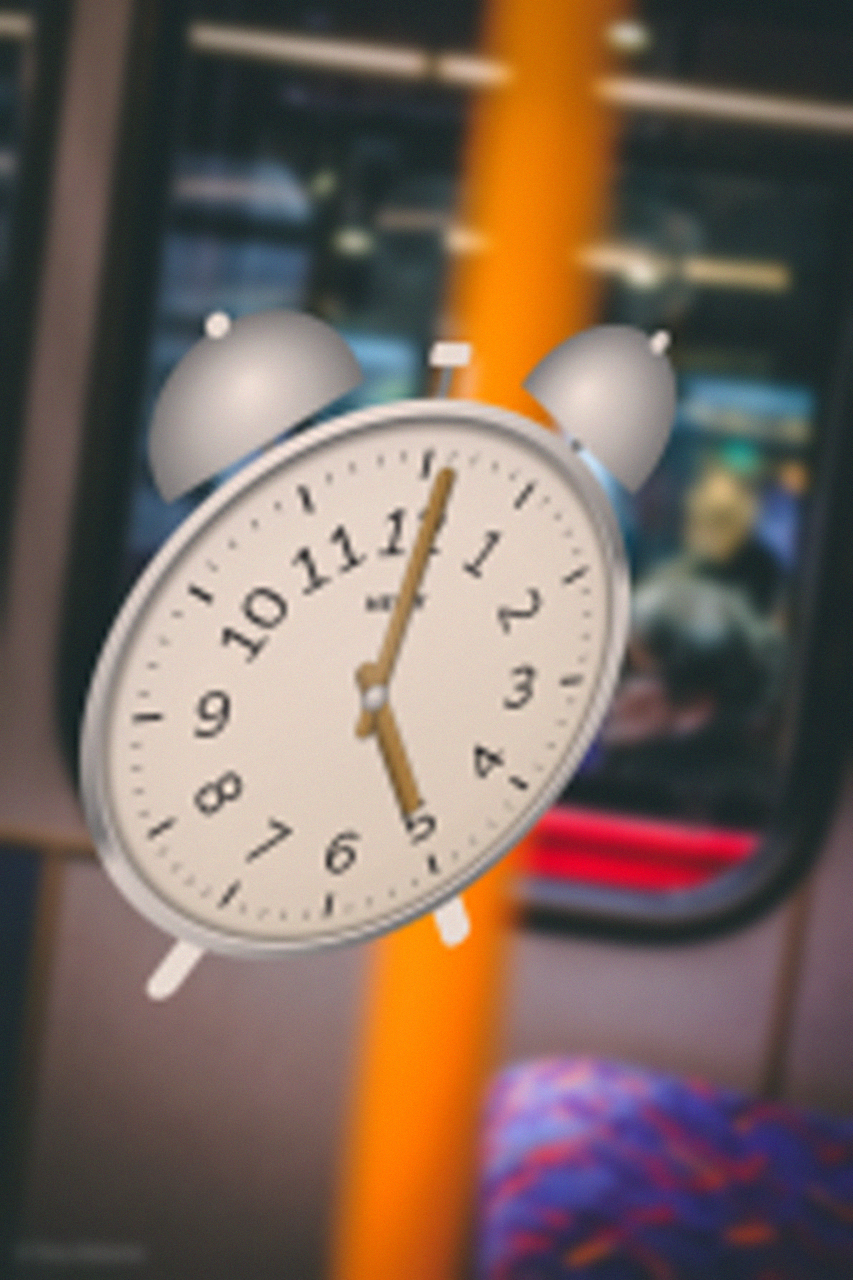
5:01
